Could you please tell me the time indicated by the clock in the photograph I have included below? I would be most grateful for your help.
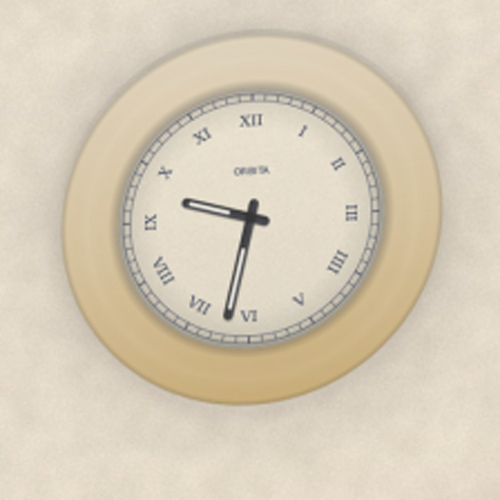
9:32
